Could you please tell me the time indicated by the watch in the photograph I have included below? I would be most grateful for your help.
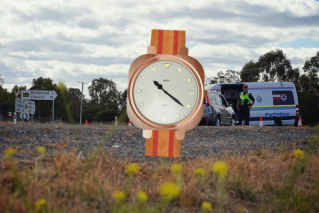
10:21
